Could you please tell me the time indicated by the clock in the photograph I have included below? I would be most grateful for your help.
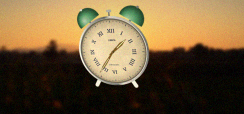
1:36
